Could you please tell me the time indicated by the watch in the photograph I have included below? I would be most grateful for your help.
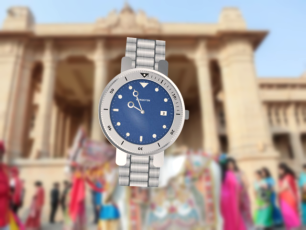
9:56
